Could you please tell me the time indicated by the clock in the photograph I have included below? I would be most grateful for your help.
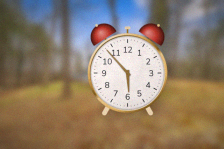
5:53
